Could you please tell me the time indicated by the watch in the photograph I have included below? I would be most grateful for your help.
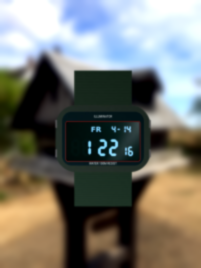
1:22:16
